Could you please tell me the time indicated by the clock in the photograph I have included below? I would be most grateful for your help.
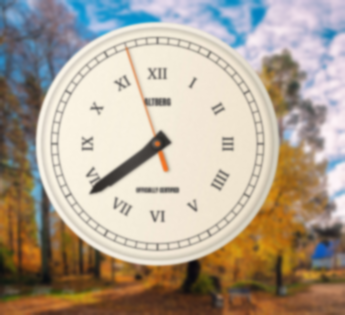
7:38:57
